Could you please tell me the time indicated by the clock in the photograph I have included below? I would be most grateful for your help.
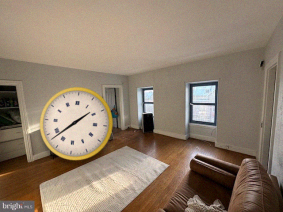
1:38
